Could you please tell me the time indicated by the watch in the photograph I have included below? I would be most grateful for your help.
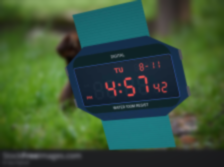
4:57:42
